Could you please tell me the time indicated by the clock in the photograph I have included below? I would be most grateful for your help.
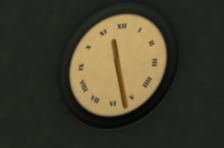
11:27
